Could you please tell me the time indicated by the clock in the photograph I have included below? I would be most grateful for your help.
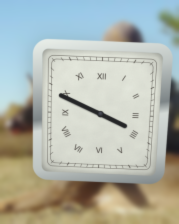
3:49
